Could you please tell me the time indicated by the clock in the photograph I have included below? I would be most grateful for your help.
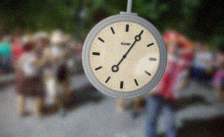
7:05
